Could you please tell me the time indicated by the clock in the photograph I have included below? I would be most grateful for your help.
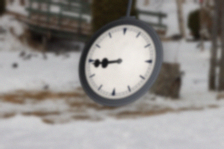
8:44
